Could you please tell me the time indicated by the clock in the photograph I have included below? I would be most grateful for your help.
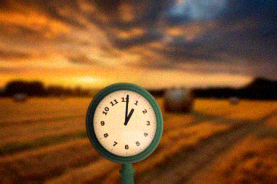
1:01
